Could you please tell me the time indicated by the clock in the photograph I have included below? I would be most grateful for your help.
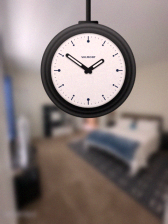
1:51
